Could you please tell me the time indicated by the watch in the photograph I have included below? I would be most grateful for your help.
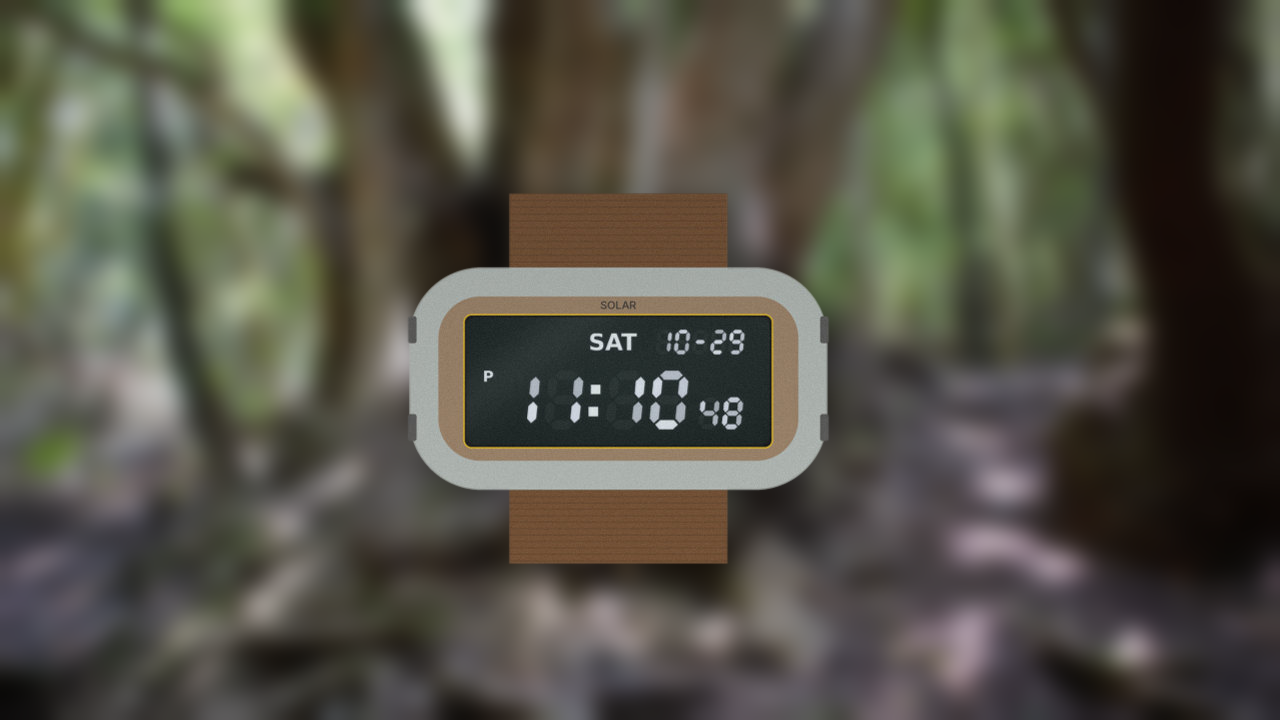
11:10:48
